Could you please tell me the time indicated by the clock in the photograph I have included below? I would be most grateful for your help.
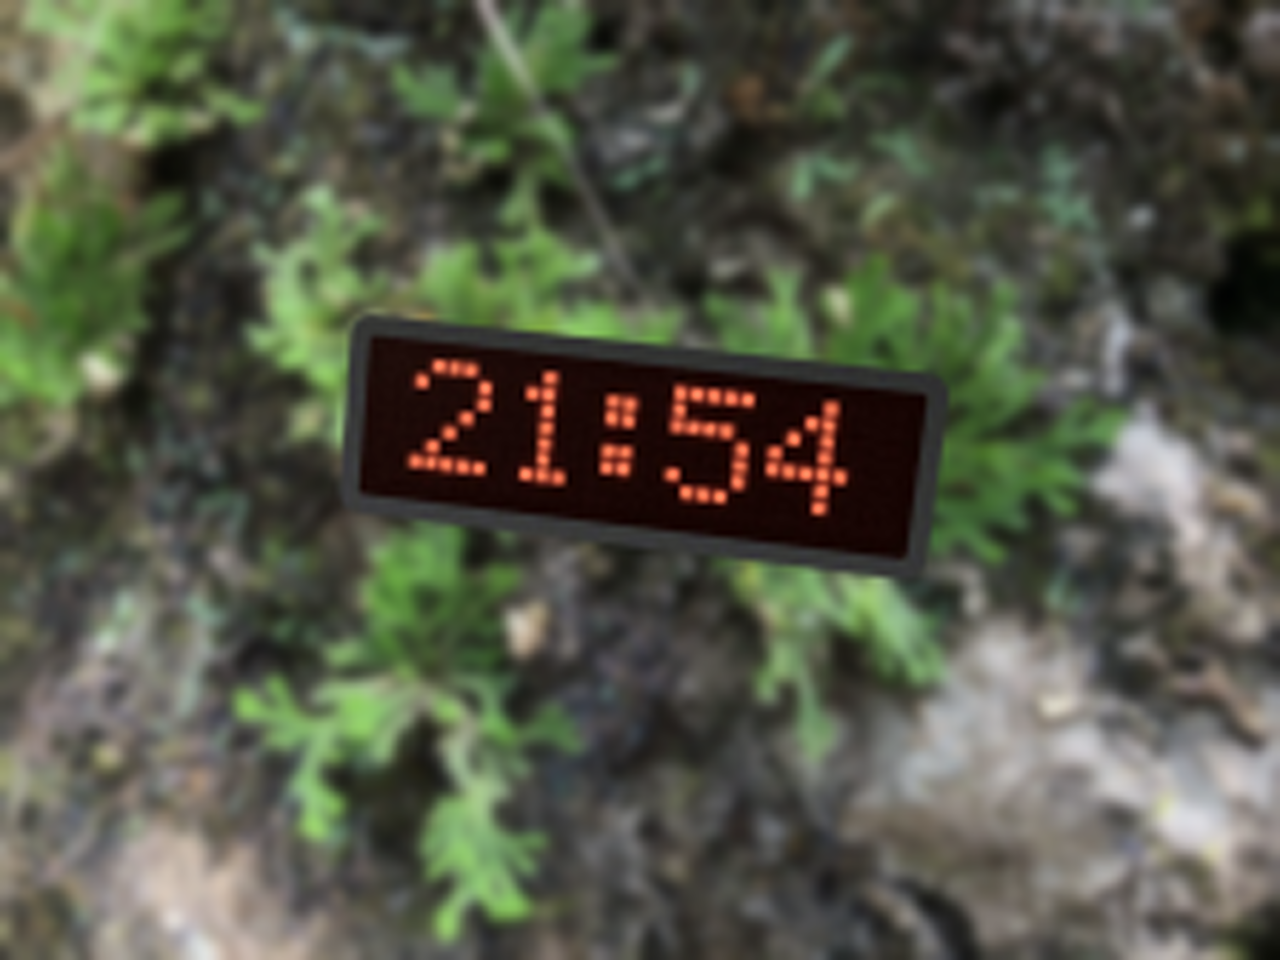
21:54
